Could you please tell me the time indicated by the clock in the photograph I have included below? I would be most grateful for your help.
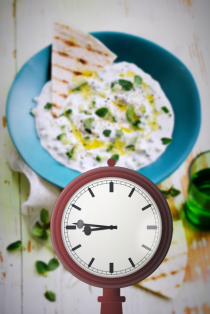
8:46
